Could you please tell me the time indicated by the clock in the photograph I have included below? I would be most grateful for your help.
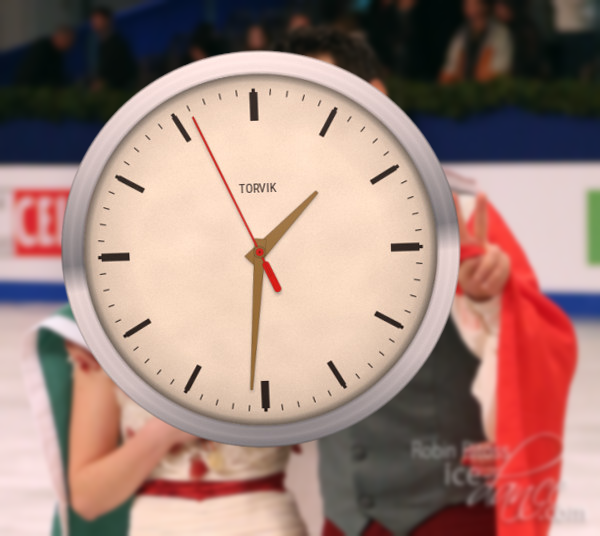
1:30:56
